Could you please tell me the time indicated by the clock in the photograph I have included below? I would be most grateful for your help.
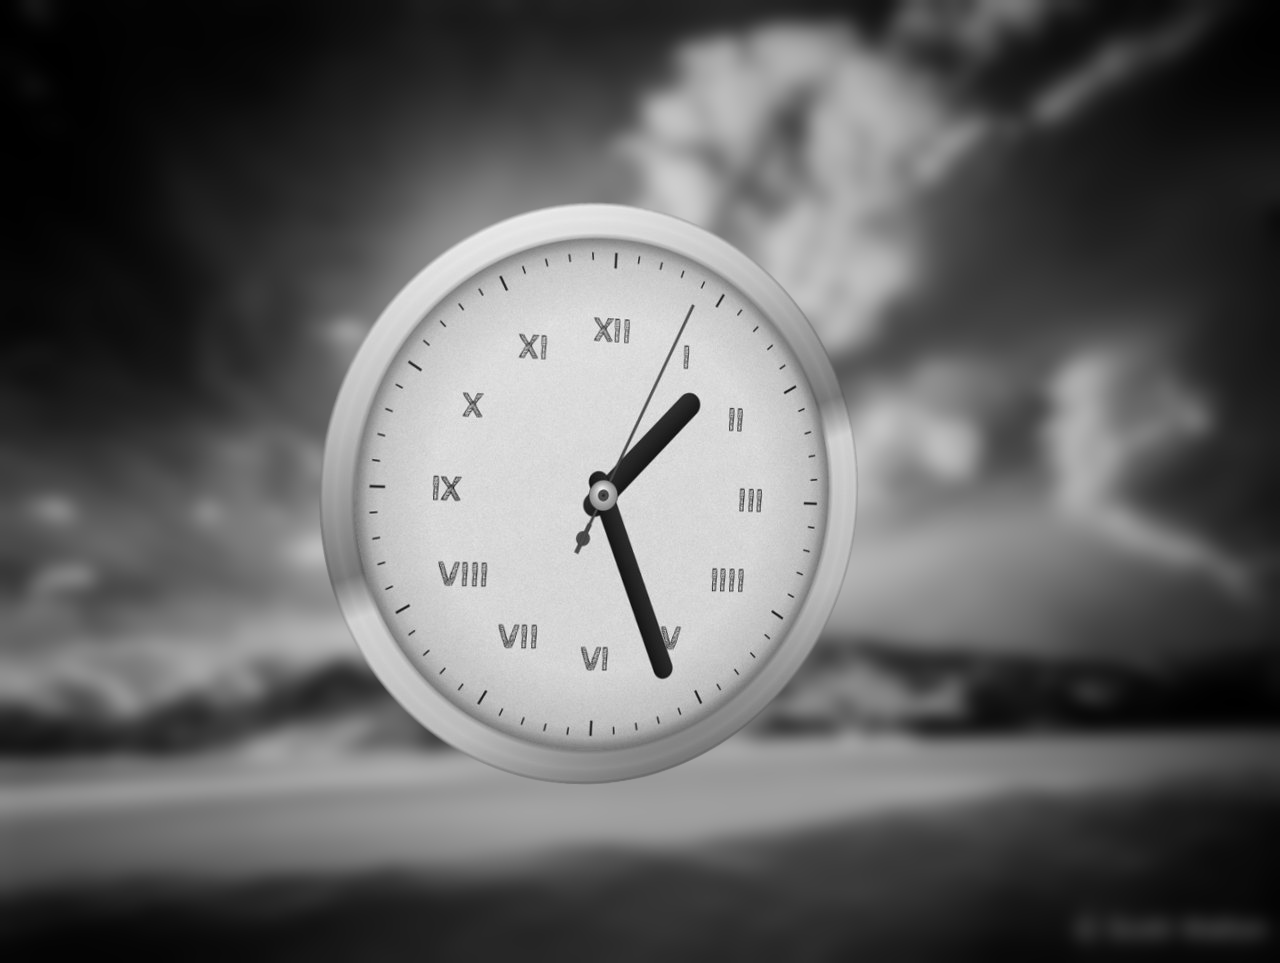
1:26:04
